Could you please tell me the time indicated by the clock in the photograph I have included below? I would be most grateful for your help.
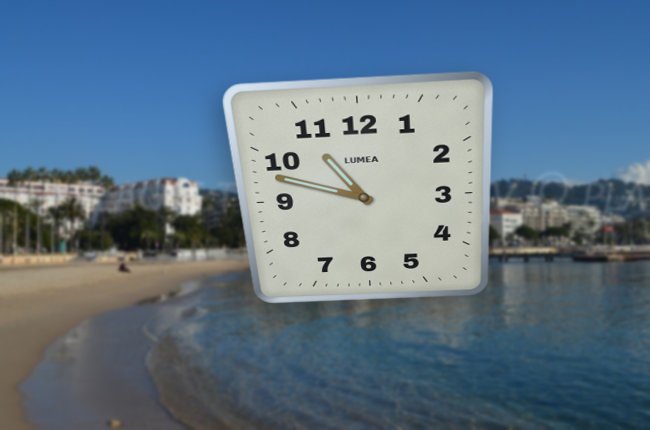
10:48
